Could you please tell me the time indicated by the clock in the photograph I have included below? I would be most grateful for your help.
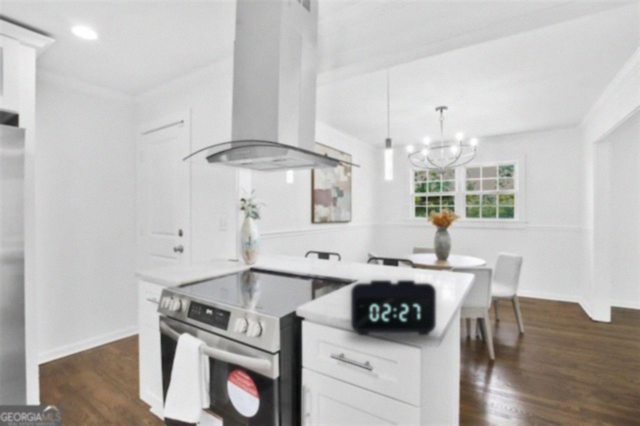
2:27
